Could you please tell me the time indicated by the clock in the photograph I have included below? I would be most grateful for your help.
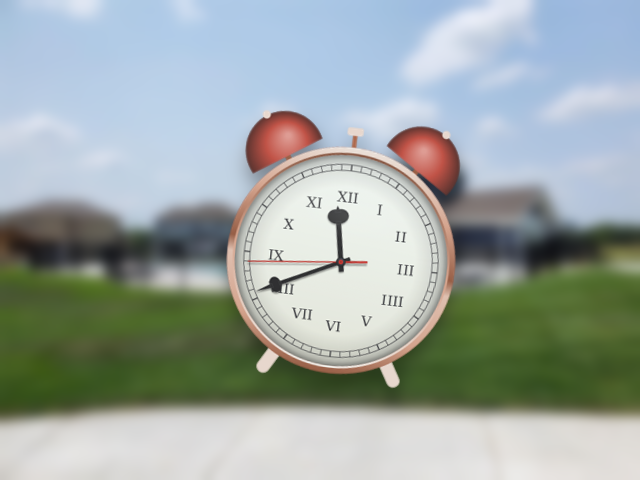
11:40:44
